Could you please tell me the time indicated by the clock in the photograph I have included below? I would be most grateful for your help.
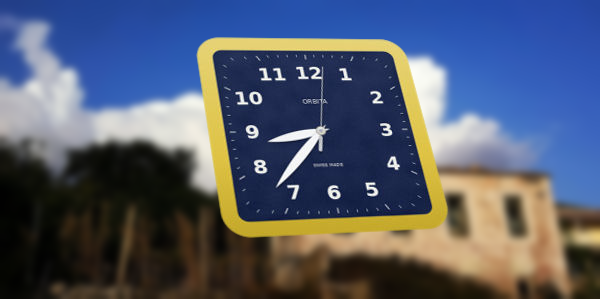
8:37:02
